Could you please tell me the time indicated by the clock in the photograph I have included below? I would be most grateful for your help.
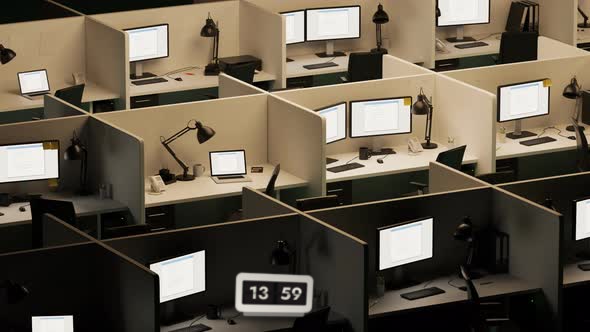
13:59
